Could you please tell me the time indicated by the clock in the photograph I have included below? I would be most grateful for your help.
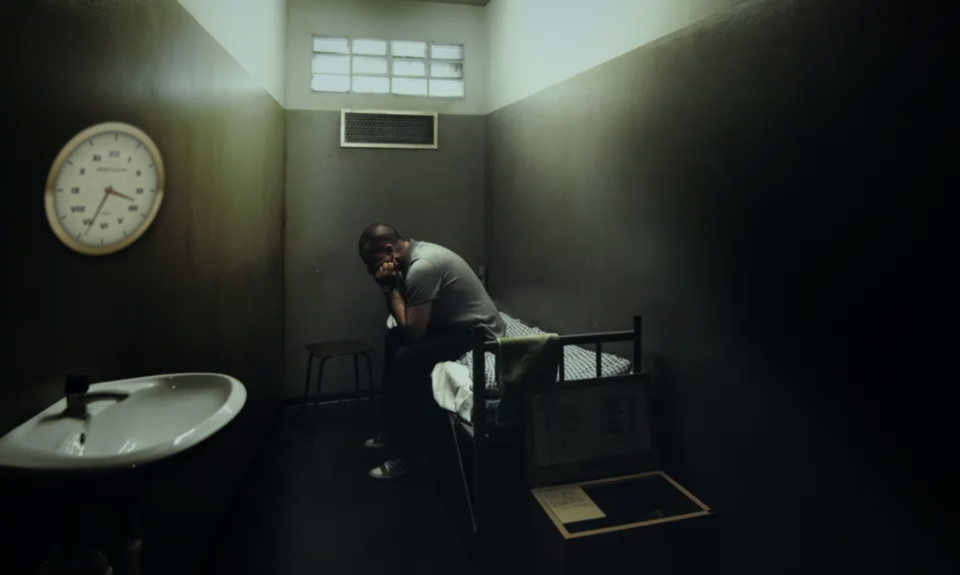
3:34
